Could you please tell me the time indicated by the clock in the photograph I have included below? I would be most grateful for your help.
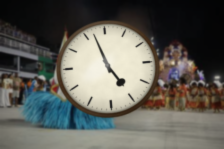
4:57
